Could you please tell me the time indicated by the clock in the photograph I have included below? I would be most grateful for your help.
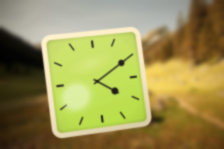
4:10
